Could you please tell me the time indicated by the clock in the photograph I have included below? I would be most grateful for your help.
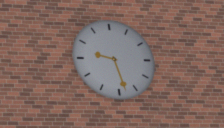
9:28
